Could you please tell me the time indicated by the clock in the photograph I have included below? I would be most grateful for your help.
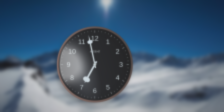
6:58
